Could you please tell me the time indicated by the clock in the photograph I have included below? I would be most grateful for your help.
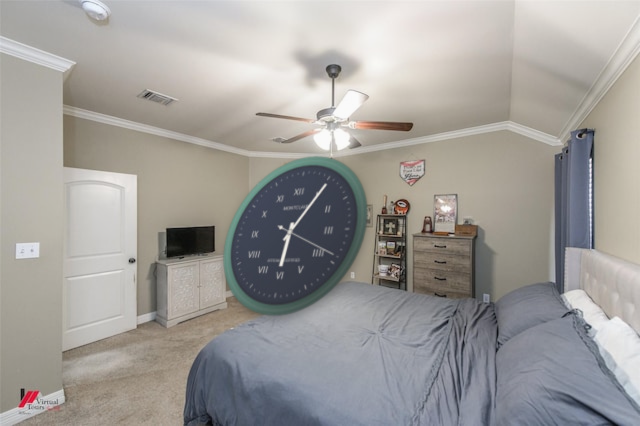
6:05:19
